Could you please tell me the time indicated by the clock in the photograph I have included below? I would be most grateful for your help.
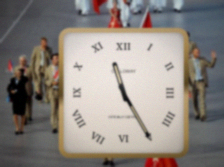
11:25
